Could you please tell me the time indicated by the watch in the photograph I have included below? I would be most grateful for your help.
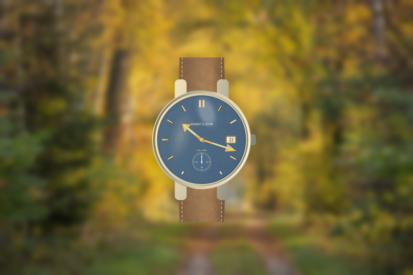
10:18
